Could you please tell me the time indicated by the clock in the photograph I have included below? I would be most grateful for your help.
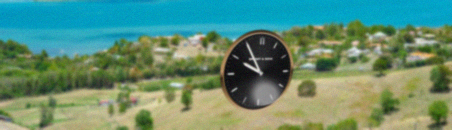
9:55
